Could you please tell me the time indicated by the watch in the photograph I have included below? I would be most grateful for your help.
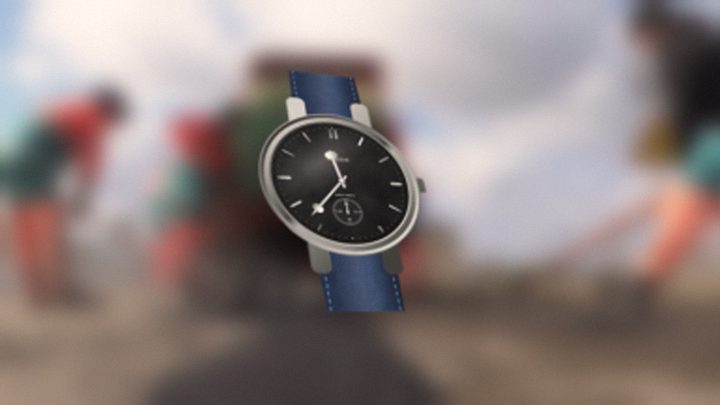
11:37
